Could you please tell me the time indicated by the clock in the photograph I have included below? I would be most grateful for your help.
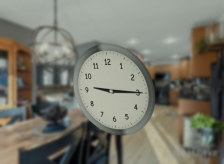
9:15
